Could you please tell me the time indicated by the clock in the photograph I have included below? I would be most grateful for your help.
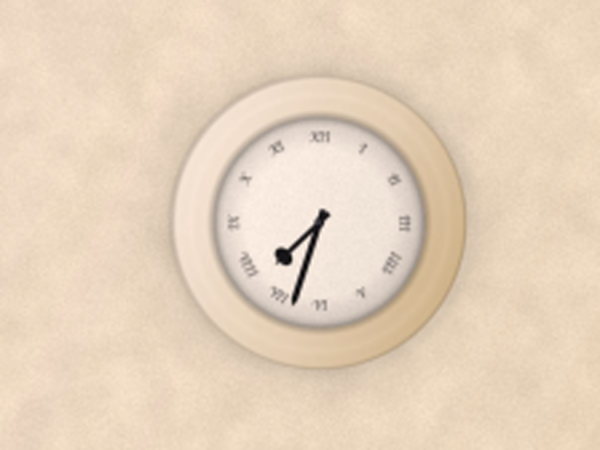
7:33
